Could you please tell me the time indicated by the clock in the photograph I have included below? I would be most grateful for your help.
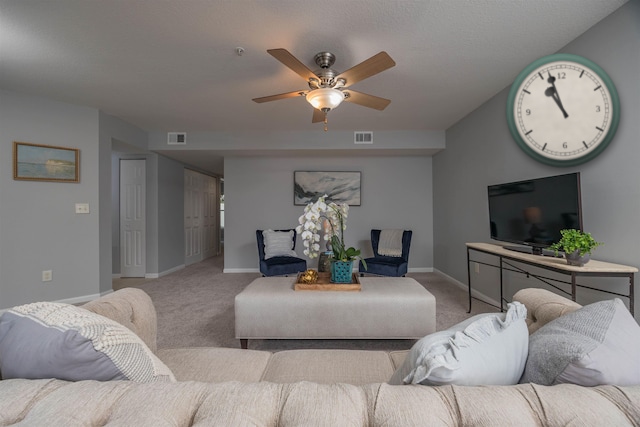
10:57
